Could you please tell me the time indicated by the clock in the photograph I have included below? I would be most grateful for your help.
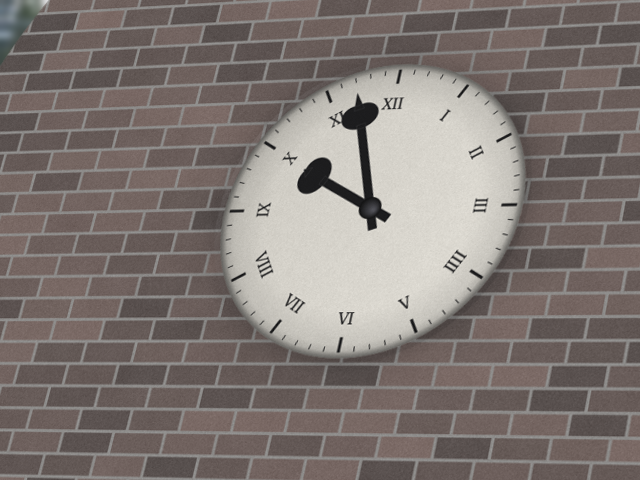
9:57
